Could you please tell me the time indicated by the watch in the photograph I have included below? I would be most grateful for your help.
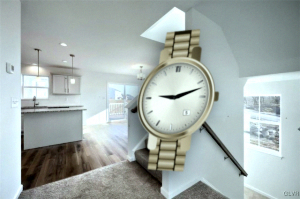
9:12
